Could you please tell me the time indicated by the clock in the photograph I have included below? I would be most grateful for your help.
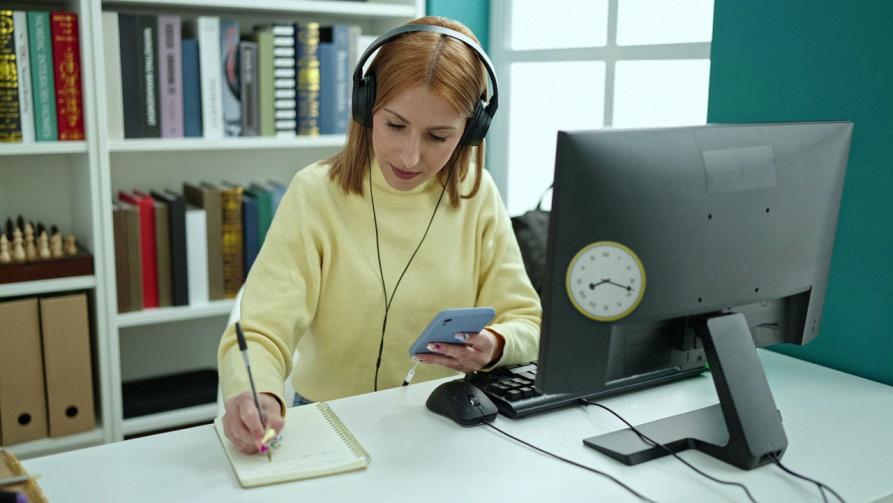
8:18
